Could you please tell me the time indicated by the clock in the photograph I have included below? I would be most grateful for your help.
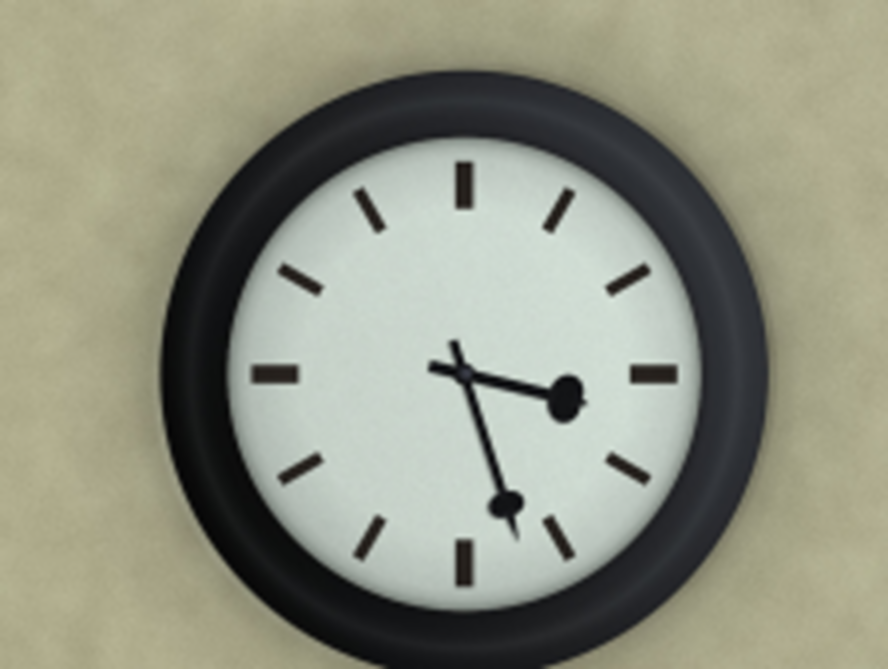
3:27
